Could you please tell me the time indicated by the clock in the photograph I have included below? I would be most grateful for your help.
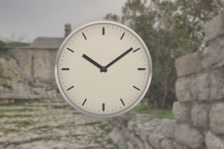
10:09
